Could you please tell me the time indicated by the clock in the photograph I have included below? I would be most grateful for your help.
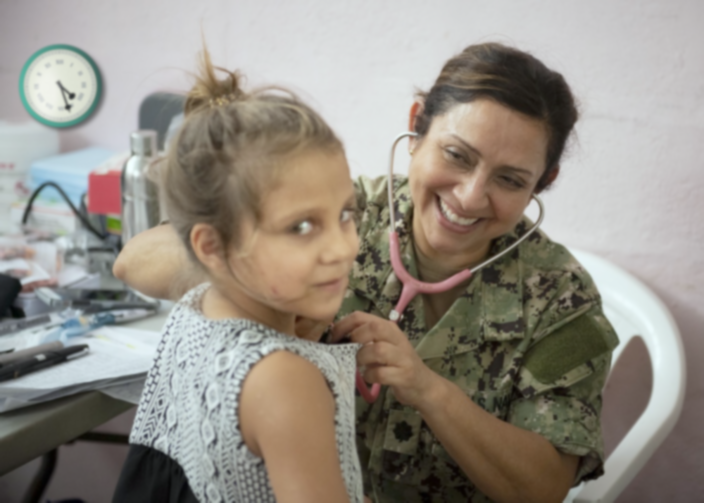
4:27
